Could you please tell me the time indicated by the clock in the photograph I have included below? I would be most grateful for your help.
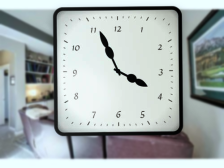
3:56
